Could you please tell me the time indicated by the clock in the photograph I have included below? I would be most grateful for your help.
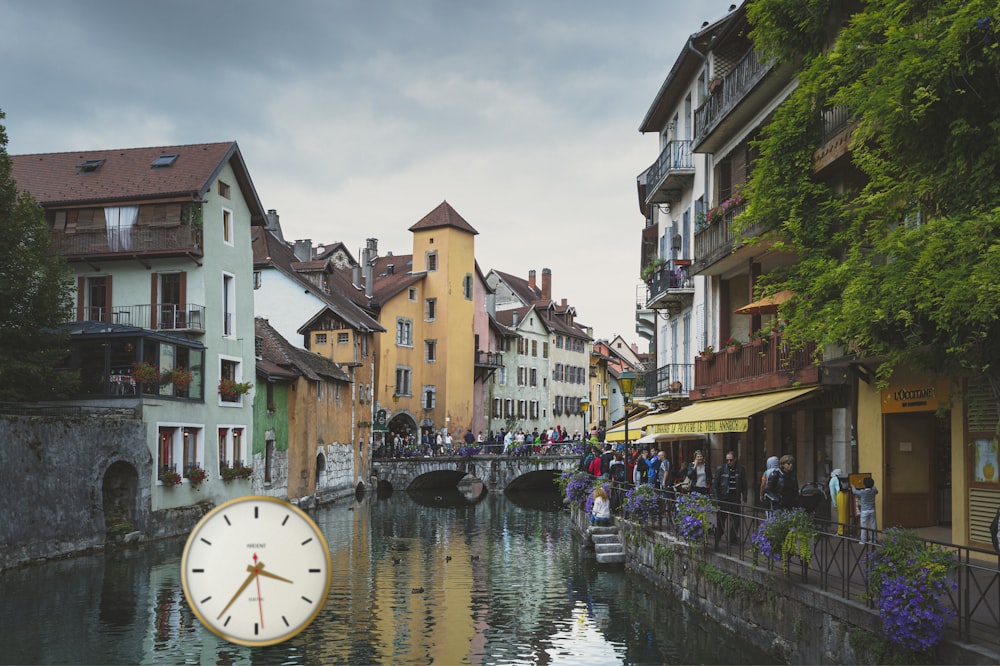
3:36:29
